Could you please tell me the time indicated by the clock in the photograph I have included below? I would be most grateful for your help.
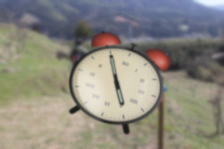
4:55
